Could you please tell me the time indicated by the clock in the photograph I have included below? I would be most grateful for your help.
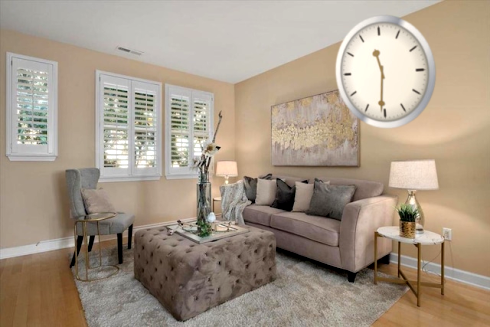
11:31
